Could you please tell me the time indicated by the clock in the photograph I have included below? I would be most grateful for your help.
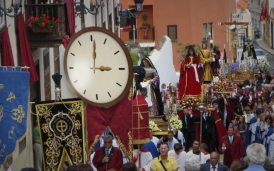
3:01
